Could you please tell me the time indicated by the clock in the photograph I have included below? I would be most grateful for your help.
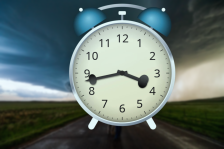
3:43
